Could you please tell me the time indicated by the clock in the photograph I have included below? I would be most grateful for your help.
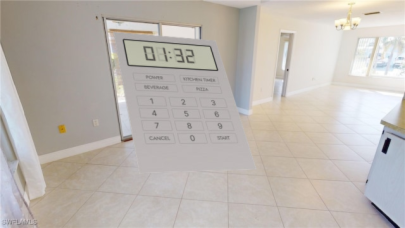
1:32
